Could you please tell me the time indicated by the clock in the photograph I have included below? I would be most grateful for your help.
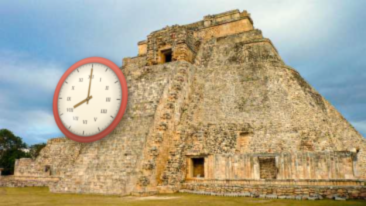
8:00
